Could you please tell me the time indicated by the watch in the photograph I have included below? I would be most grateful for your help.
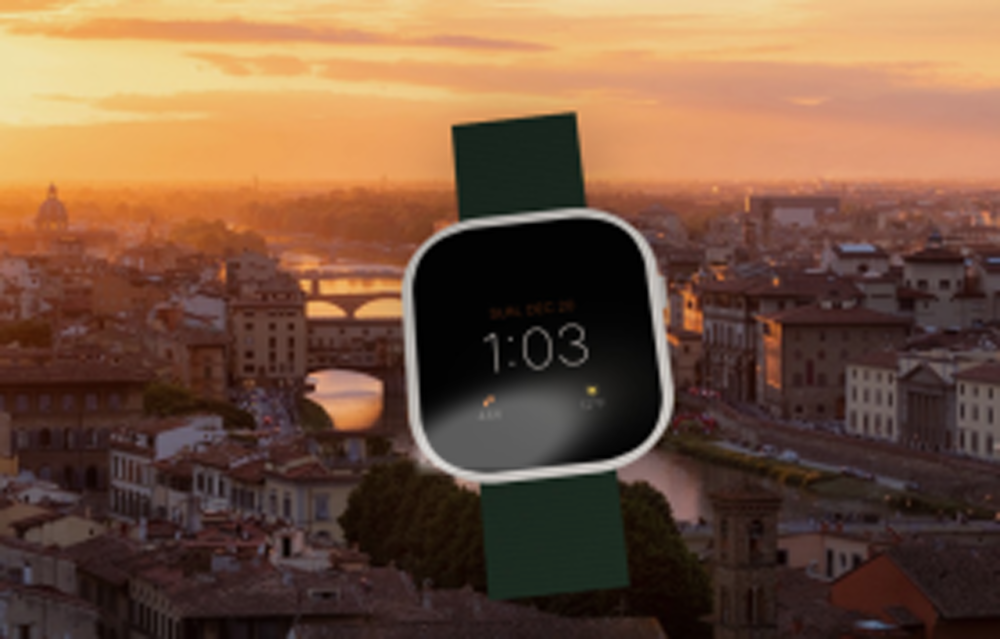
1:03
